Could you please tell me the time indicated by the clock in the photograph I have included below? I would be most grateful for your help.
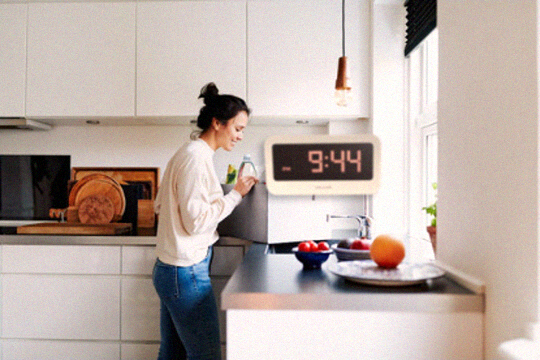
9:44
